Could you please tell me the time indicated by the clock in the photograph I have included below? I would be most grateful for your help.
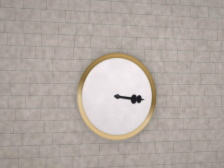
3:16
